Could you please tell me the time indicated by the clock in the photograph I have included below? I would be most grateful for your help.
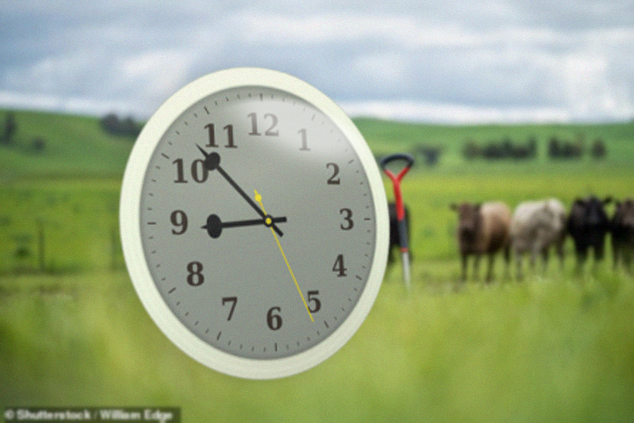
8:52:26
